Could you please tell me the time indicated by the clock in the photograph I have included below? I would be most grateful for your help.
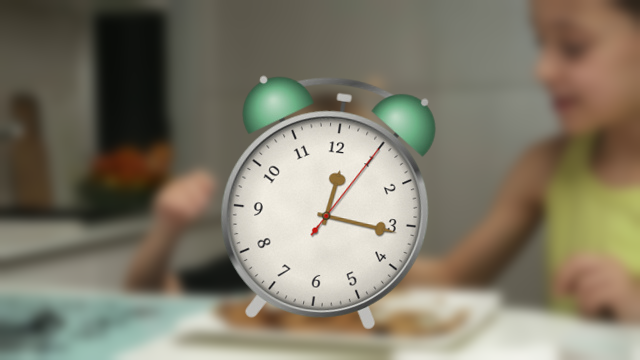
12:16:05
